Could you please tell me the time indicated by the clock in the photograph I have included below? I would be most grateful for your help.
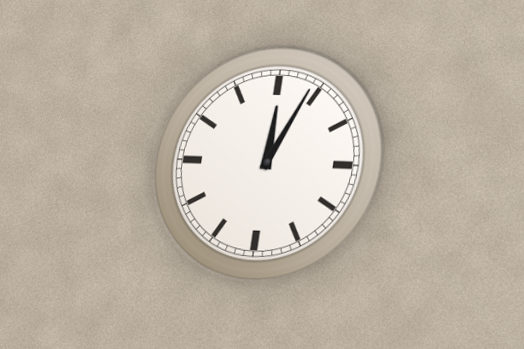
12:04
